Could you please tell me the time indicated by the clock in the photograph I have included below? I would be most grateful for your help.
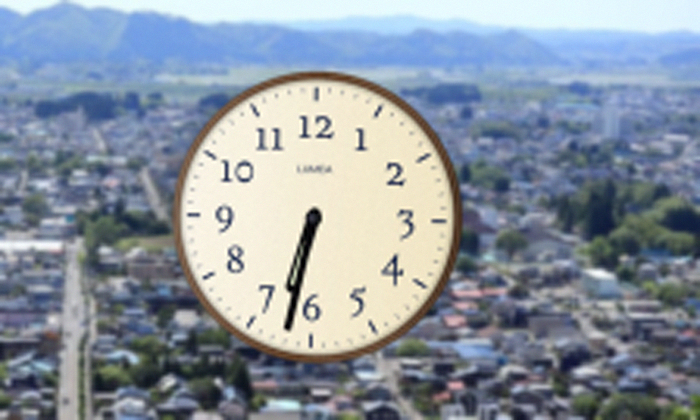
6:32
